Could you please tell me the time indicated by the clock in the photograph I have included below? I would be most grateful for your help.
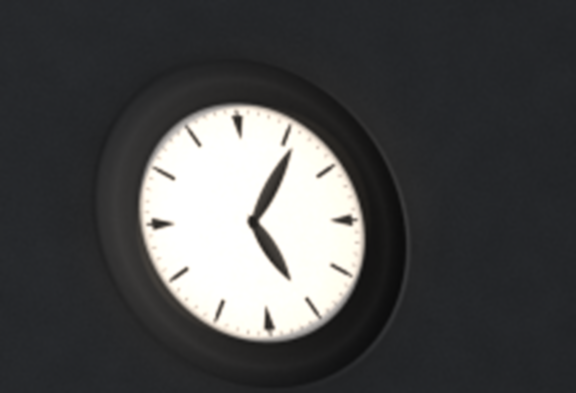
5:06
